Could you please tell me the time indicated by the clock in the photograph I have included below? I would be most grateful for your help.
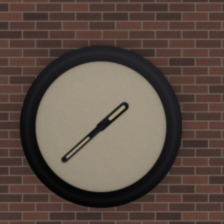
1:38
